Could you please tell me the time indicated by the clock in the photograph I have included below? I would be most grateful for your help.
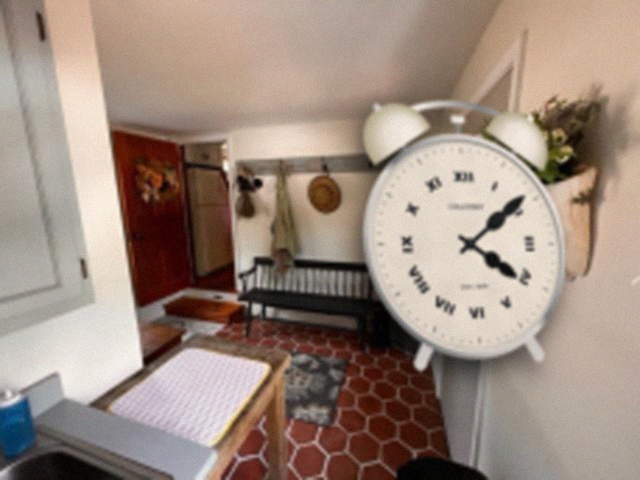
4:09
